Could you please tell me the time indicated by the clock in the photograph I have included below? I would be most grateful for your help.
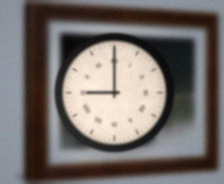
9:00
